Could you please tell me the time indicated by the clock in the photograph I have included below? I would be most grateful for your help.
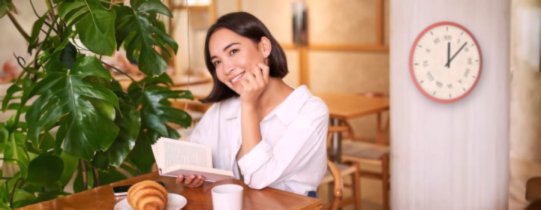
12:08
